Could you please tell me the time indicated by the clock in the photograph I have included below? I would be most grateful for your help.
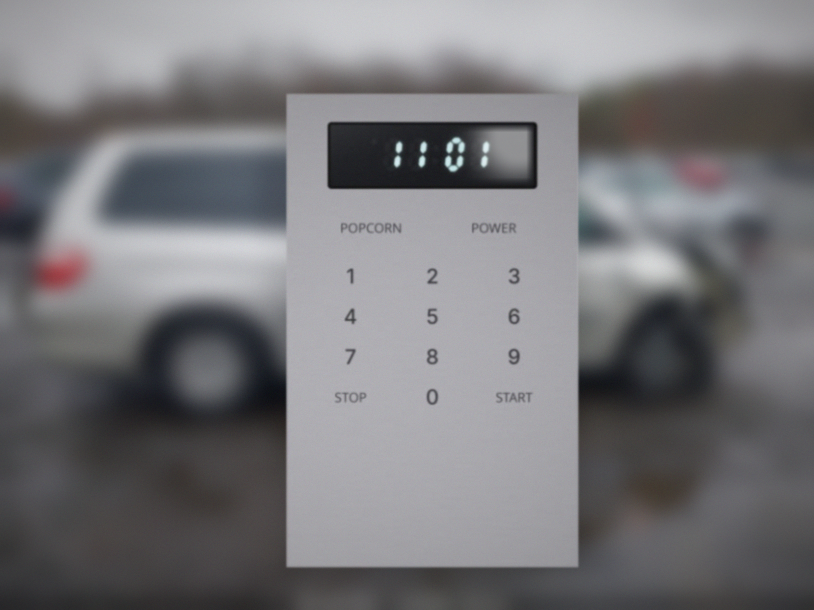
11:01
